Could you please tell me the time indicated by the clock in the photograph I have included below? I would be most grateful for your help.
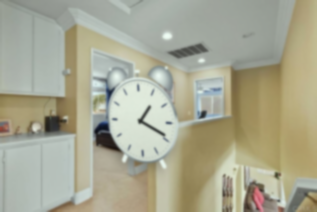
1:19
